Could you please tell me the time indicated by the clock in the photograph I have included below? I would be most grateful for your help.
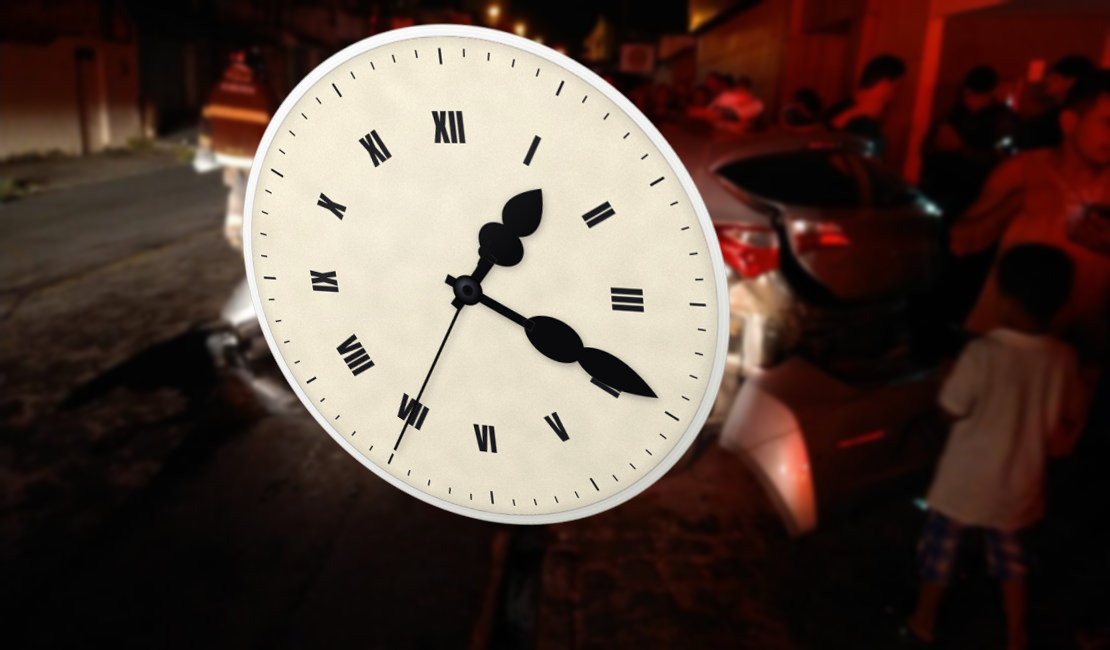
1:19:35
